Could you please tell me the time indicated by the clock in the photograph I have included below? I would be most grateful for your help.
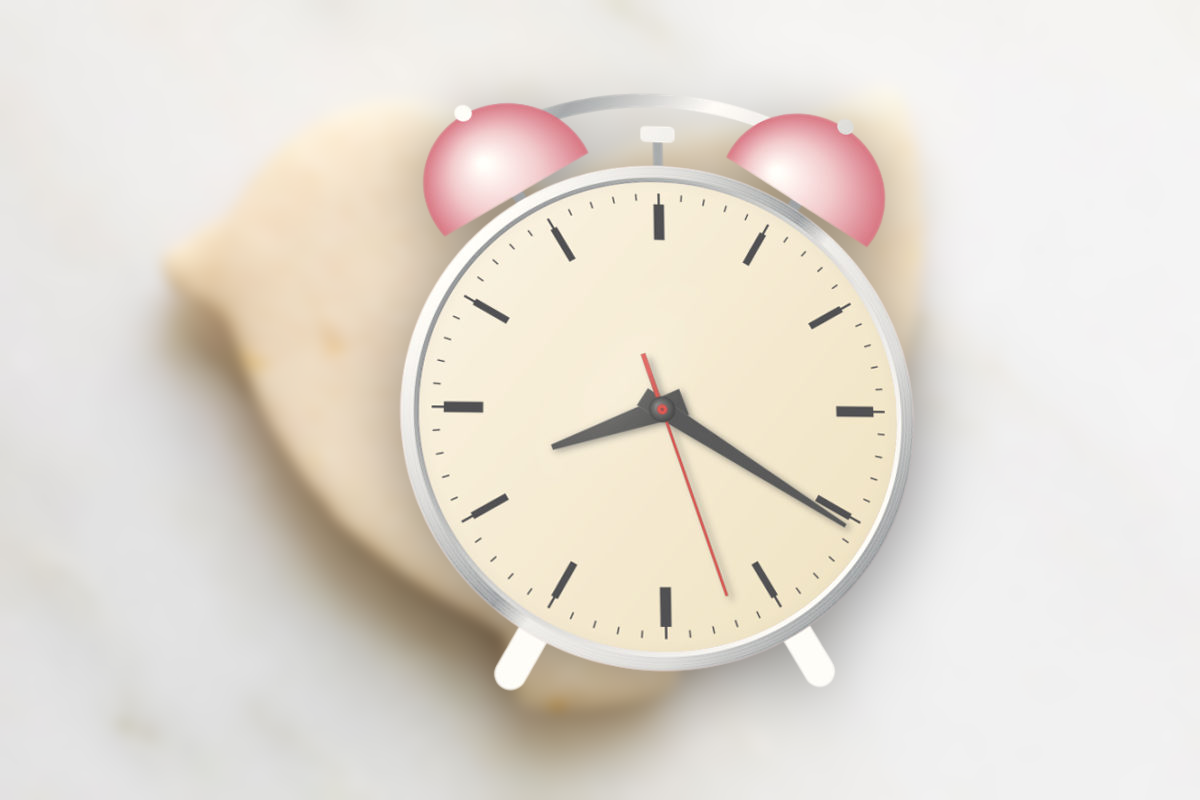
8:20:27
